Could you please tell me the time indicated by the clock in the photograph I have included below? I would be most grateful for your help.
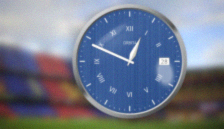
12:49
